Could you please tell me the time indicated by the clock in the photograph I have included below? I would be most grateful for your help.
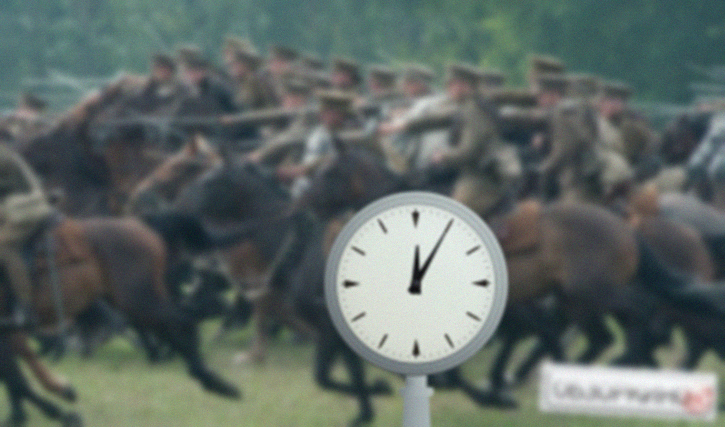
12:05
